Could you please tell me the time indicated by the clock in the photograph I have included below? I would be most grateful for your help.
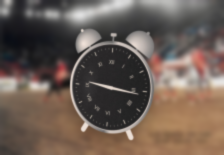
9:16
